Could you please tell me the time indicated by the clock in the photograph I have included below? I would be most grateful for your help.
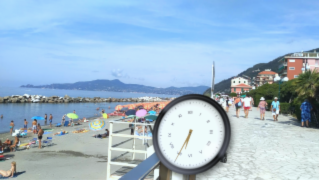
6:35
